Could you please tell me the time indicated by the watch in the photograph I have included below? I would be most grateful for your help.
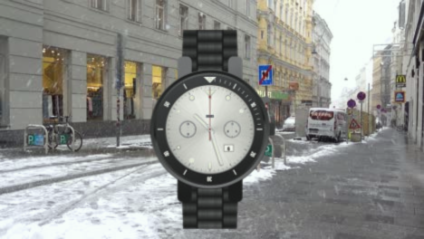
10:27
